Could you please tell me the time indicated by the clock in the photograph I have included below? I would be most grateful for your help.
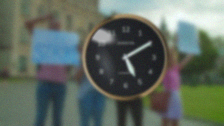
5:10
